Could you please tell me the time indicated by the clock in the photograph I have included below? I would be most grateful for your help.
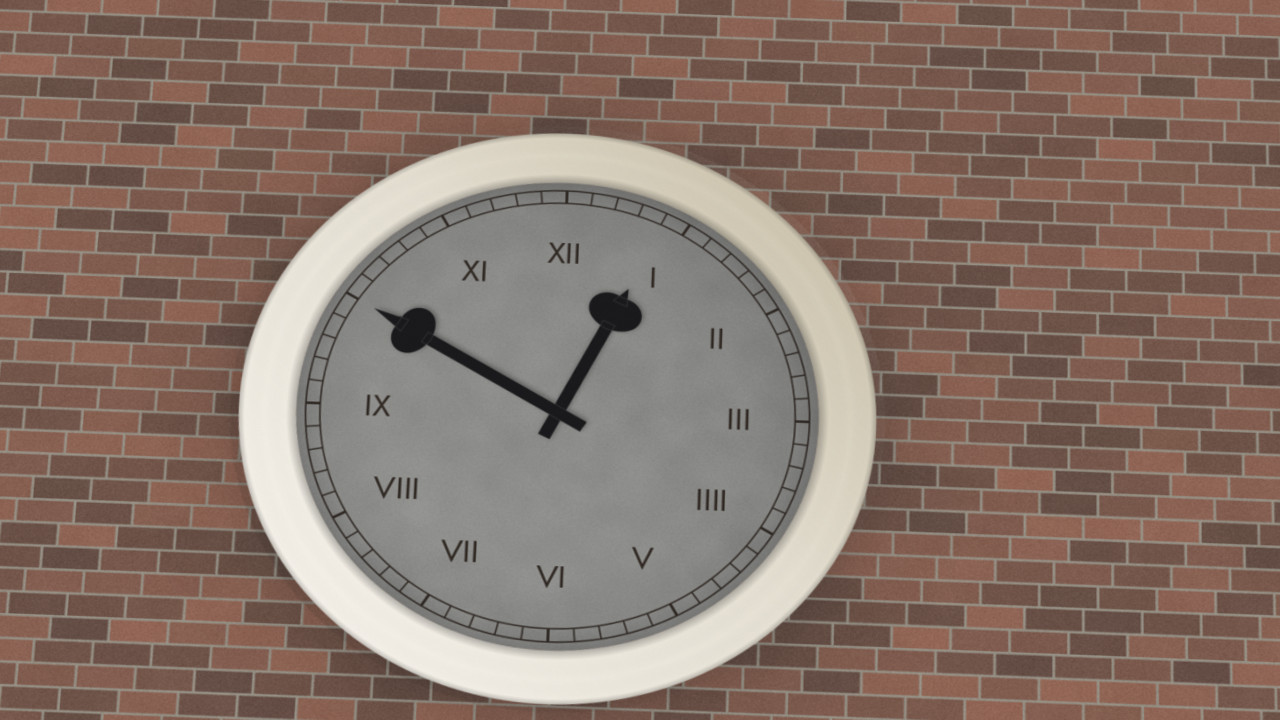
12:50
